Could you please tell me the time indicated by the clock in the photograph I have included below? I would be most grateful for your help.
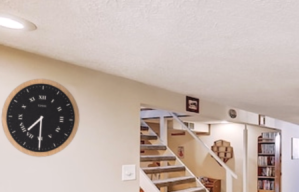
7:30
